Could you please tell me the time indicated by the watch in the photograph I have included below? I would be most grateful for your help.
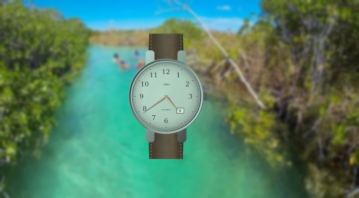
4:39
